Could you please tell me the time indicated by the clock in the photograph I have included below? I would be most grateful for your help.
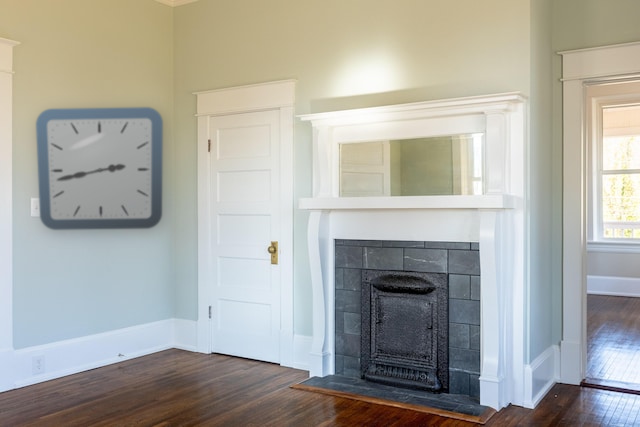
2:43
